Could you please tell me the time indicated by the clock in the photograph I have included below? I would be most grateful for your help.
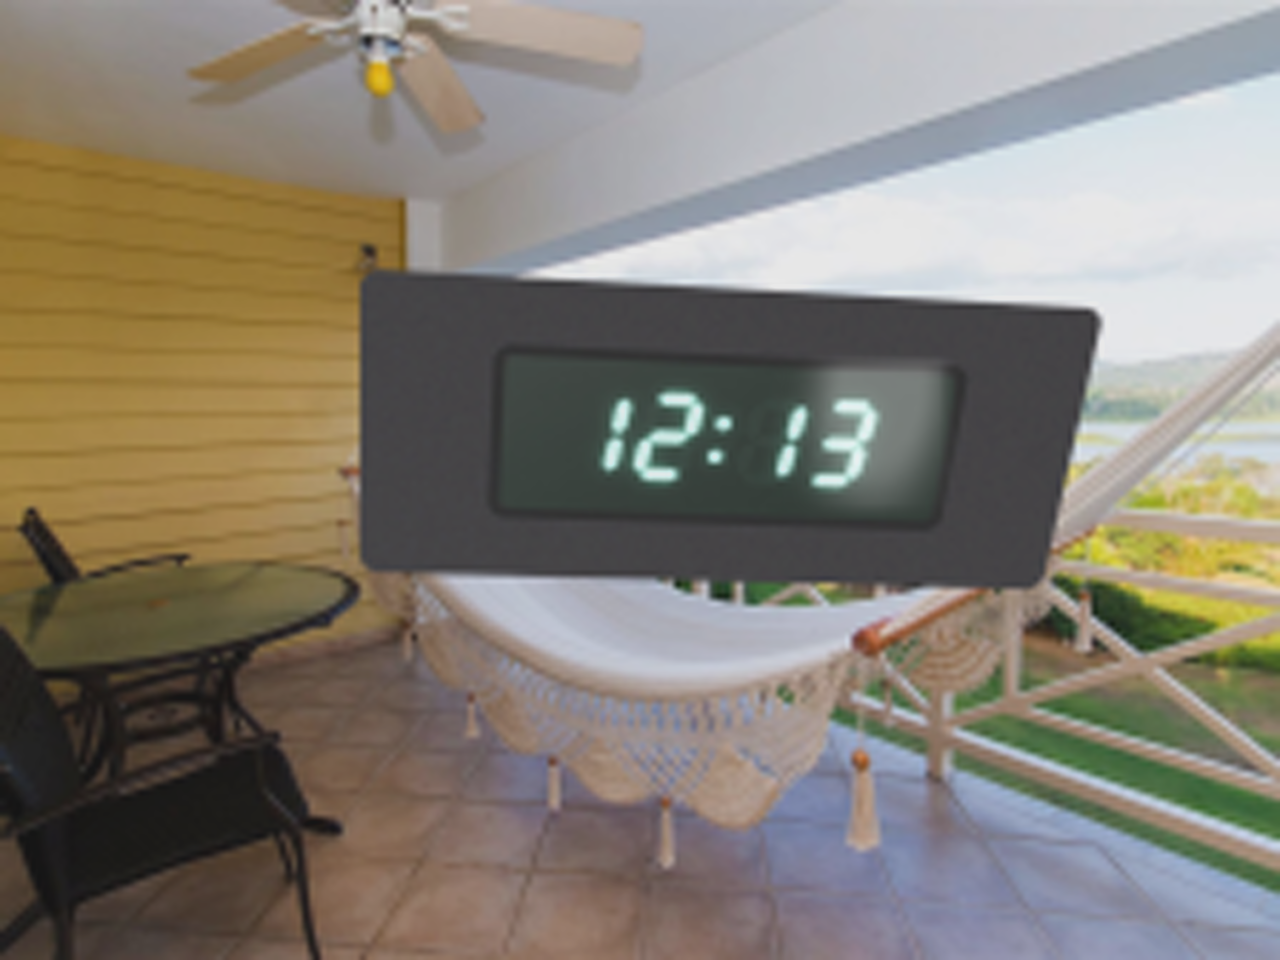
12:13
